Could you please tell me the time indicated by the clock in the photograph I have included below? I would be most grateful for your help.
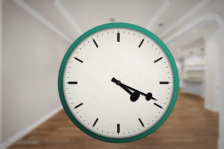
4:19
